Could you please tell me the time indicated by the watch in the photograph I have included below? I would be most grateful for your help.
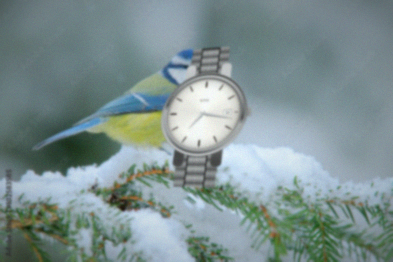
7:17
